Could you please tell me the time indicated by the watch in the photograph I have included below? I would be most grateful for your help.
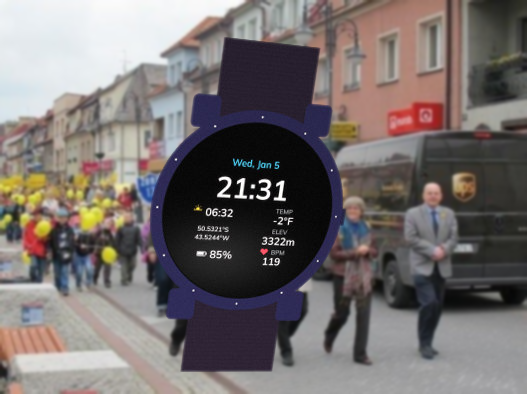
21:31
